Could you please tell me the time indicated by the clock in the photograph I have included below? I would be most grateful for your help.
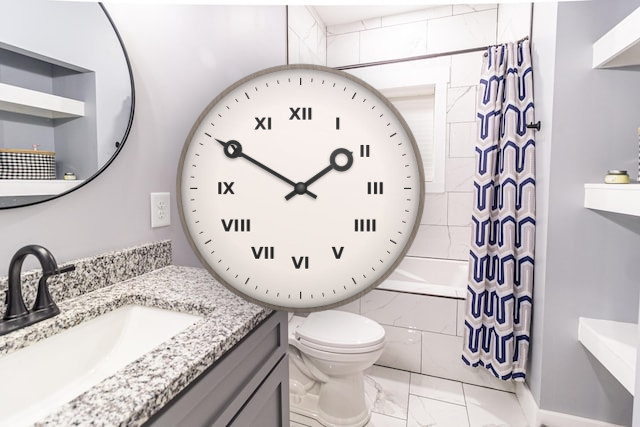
1:50
